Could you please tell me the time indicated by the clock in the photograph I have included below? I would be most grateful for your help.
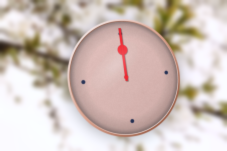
12:00
